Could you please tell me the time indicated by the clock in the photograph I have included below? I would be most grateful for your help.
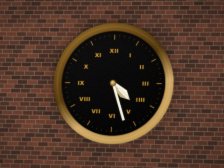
4:27
